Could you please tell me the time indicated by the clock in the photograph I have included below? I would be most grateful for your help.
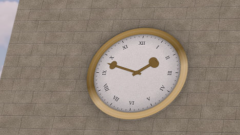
1:48
